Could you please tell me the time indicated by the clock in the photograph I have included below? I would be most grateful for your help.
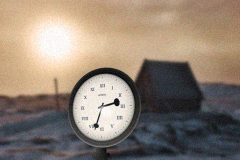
2:33
